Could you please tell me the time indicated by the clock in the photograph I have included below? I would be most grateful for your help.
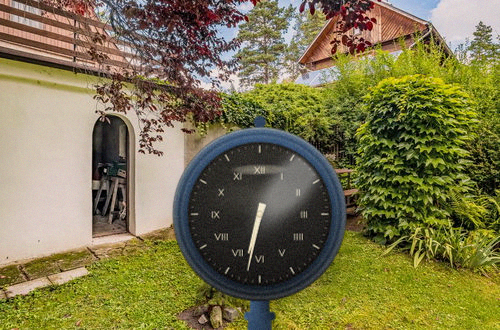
6:32
